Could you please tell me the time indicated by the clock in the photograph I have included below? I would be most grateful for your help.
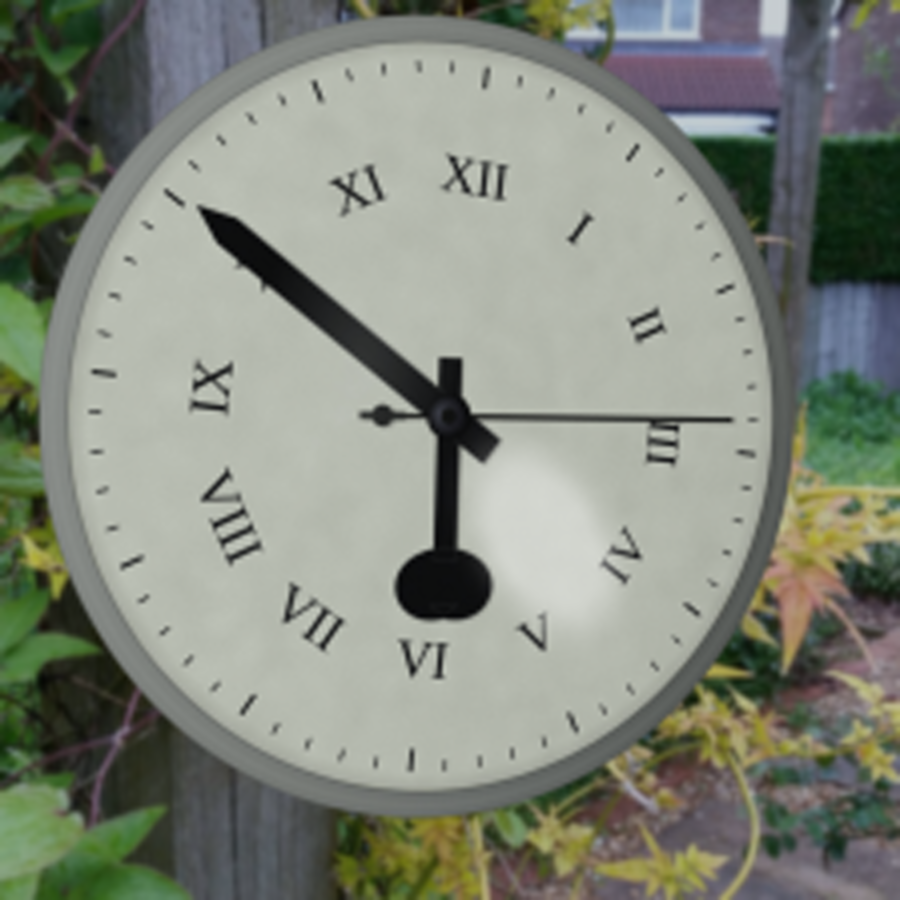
5:50:14
